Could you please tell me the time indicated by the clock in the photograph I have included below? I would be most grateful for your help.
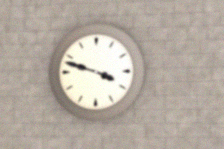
3:48
